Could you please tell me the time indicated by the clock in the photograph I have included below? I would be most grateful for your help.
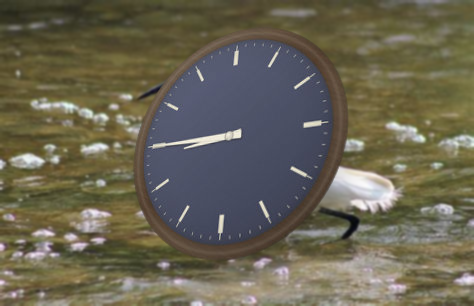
8:45
